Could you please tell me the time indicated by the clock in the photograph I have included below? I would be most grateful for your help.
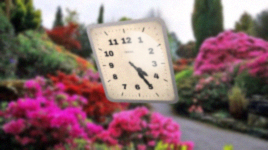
4:25
